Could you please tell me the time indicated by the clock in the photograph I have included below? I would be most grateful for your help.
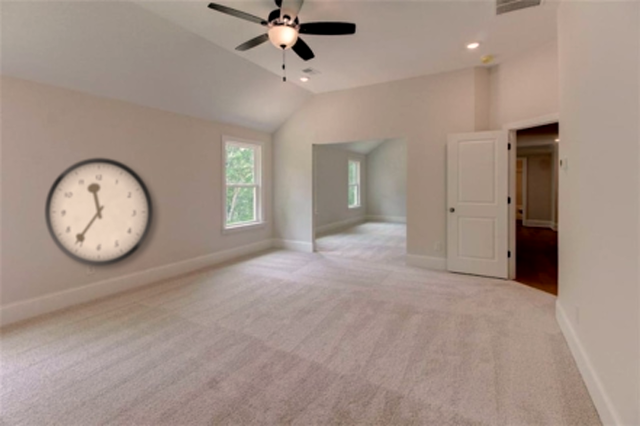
11:36
